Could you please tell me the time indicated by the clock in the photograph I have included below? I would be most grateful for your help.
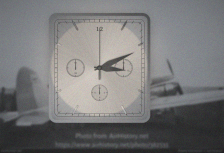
3:11
